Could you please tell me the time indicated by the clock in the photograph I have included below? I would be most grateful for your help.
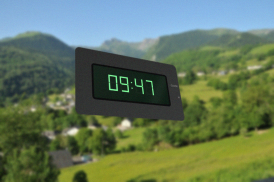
9:47
